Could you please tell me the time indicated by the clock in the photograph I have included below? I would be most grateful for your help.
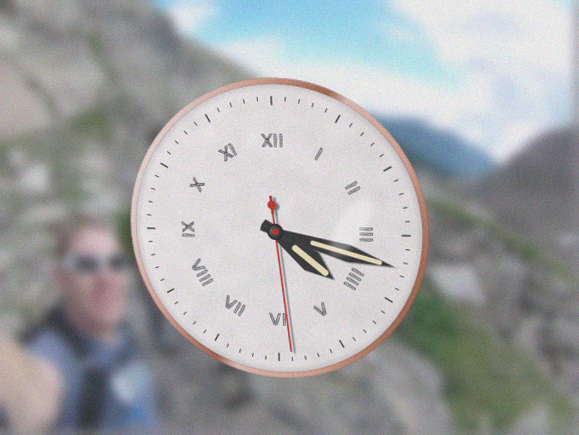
4:17:29
